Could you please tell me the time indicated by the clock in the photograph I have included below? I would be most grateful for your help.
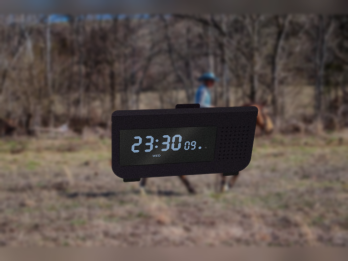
23:30:09
